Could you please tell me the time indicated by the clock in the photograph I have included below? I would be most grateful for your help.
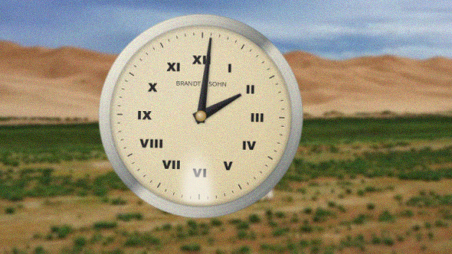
2:01
